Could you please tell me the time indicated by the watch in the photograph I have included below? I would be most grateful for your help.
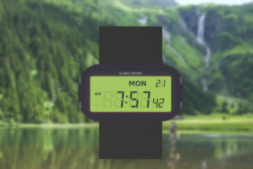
7:57:42
